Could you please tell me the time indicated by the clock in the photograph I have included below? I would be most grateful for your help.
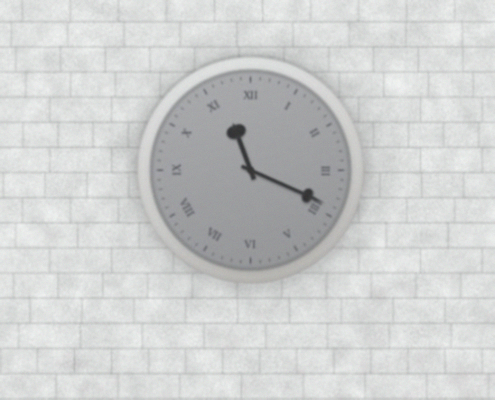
11:19
